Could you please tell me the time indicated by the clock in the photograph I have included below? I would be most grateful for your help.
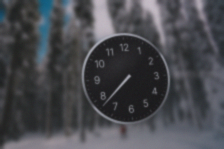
7:38
